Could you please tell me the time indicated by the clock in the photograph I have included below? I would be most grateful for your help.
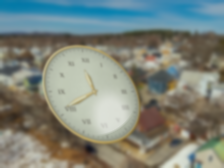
11:41
